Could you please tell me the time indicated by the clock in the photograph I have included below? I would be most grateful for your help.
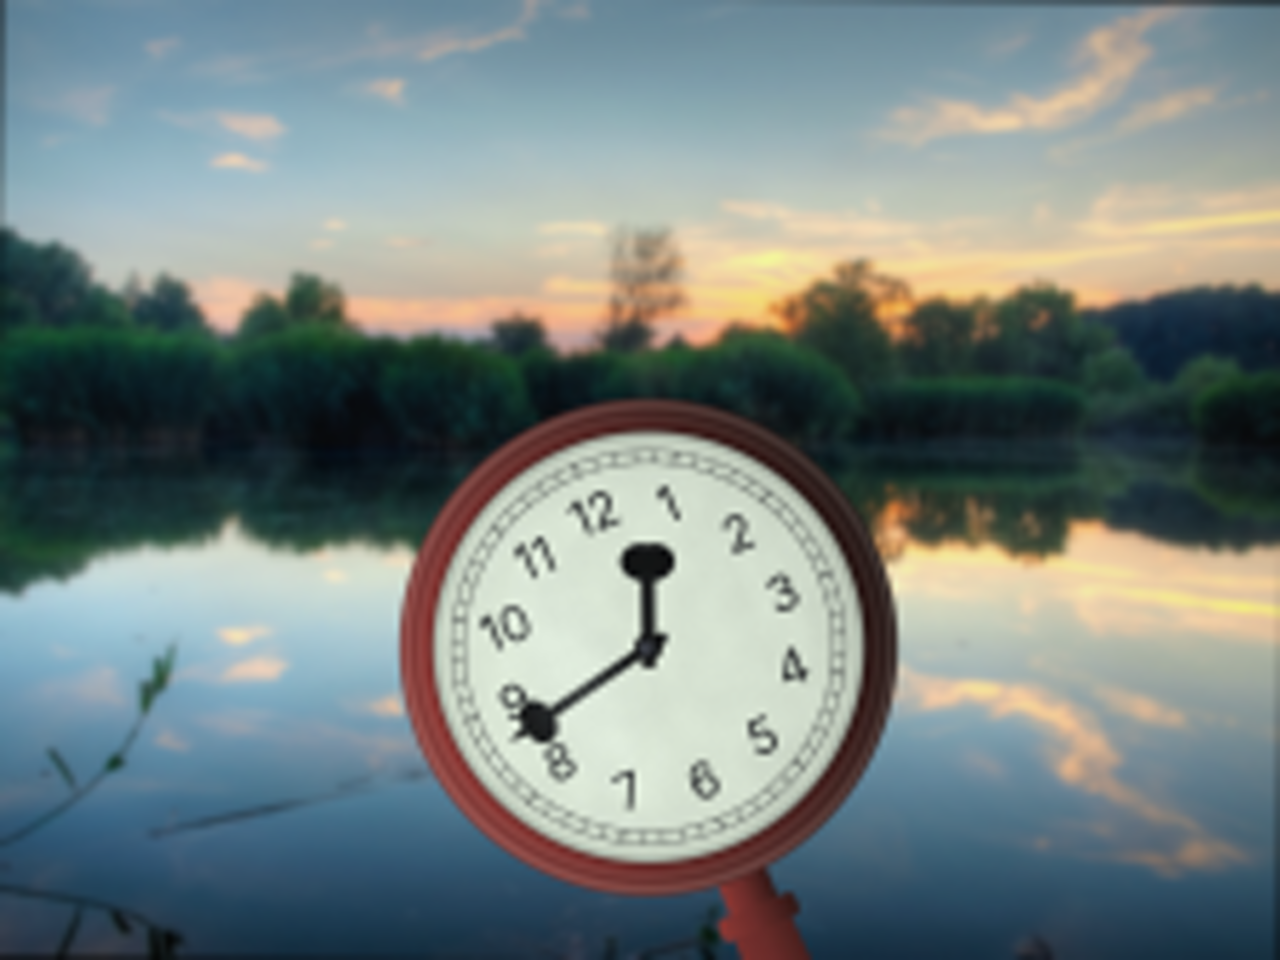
12:43
